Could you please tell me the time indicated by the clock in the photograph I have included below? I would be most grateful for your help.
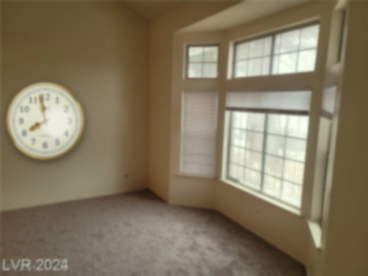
7:58
